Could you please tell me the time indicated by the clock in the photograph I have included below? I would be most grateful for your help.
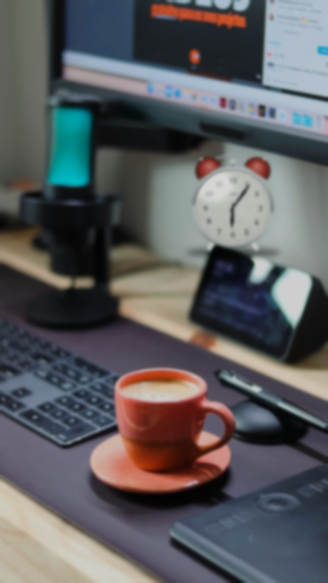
6:06
